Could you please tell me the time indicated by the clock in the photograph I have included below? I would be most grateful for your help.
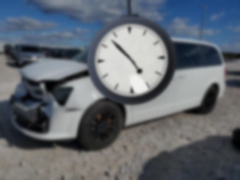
4:53
